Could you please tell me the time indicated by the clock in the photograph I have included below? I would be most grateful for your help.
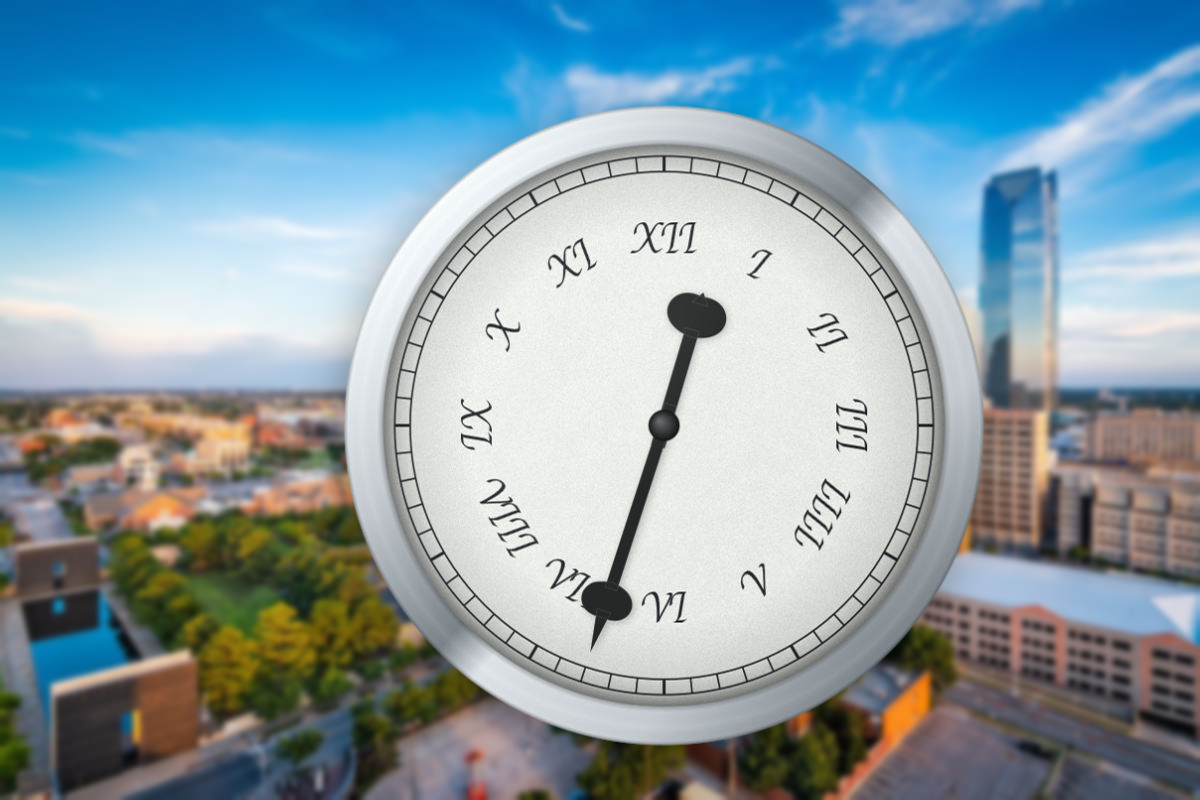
12:33
